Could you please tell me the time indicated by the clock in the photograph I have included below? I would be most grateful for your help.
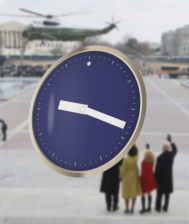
9:18
